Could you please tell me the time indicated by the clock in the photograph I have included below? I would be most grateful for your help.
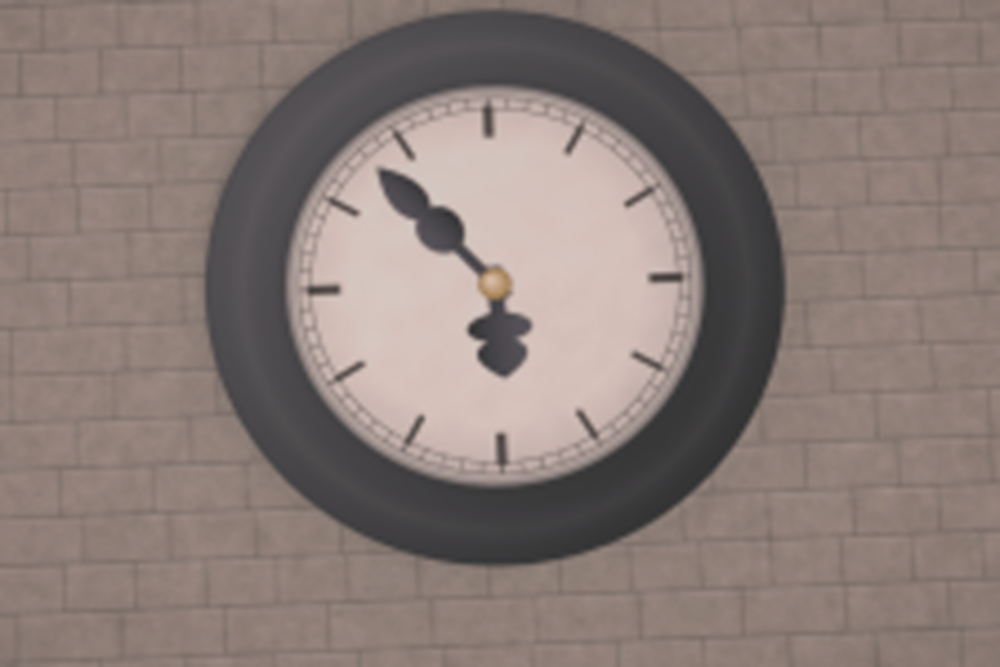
5:53
